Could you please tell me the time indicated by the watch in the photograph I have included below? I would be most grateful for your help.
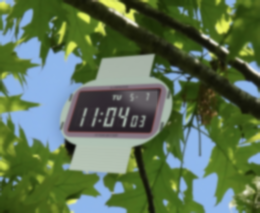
11:04
